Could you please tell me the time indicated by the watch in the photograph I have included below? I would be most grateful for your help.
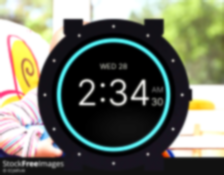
2:34
